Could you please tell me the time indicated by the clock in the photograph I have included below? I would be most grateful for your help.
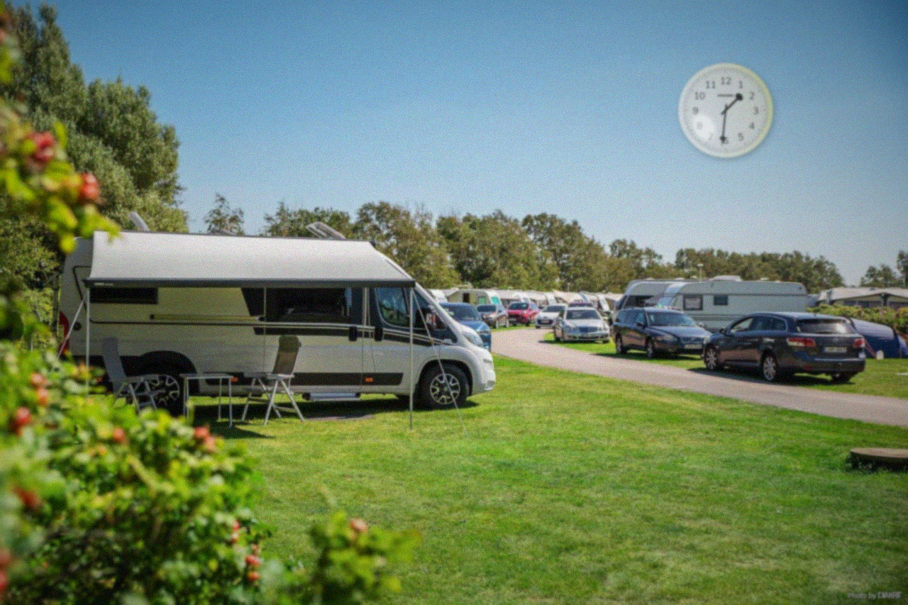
1:31
